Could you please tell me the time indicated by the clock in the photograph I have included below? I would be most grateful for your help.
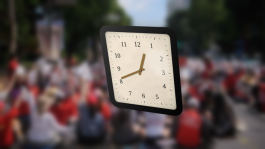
12:41
